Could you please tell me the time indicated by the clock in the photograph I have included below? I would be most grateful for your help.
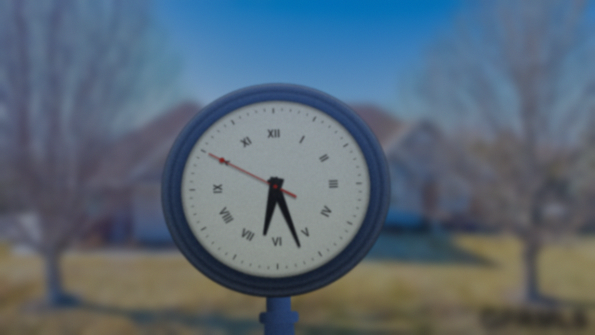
6:26:50
